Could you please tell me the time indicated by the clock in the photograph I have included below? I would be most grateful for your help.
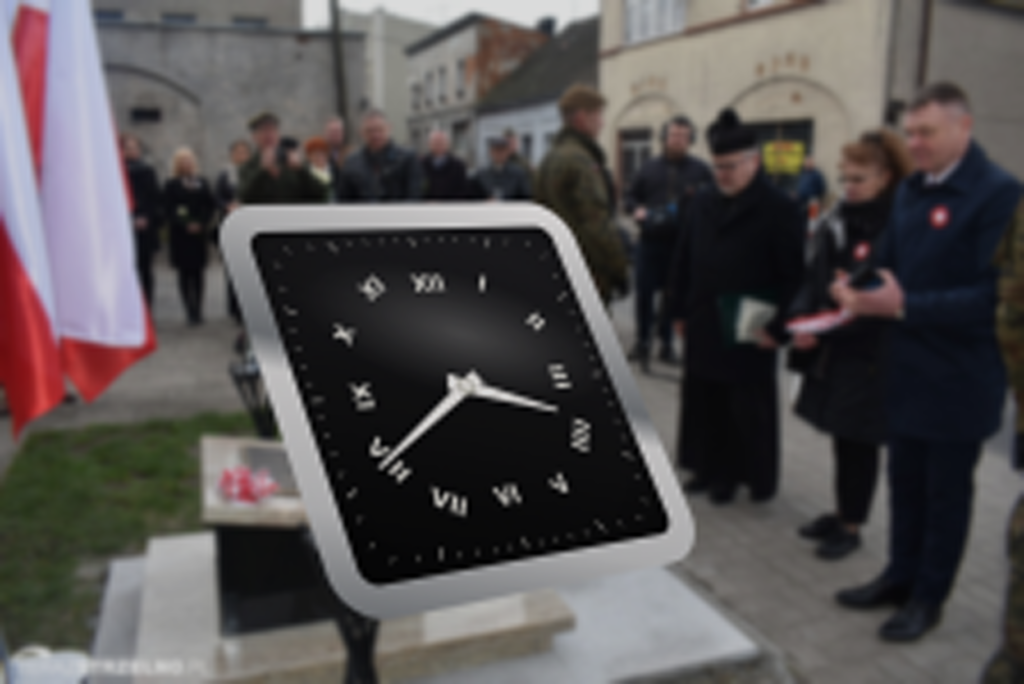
3:40
